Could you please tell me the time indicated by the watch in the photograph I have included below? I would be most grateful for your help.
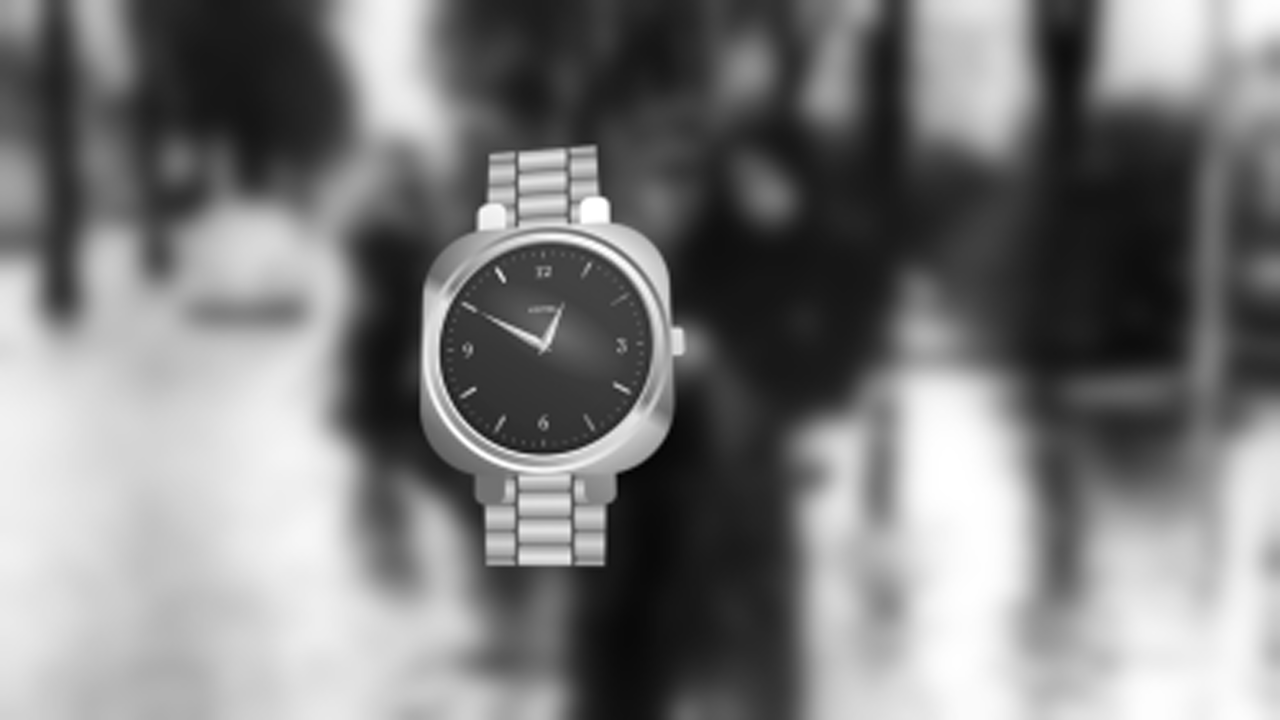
12:50
